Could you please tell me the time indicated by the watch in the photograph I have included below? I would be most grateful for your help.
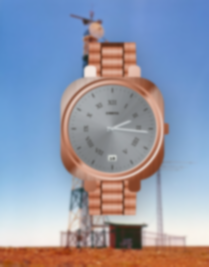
2:16
